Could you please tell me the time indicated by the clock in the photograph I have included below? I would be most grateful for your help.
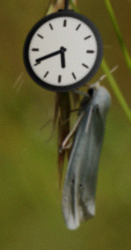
5:41
